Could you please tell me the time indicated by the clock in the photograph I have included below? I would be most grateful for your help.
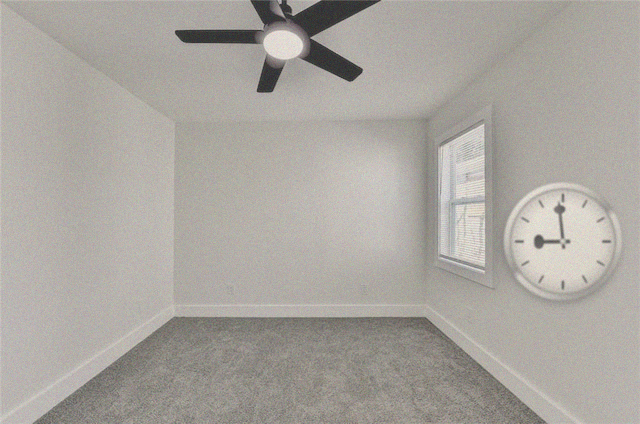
8:59
